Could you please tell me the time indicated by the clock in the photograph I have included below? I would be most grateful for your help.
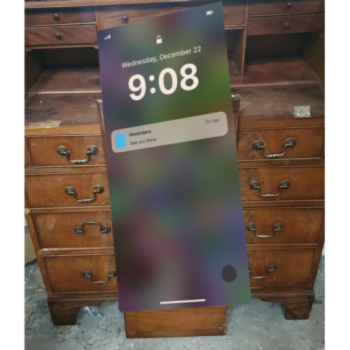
9:08
